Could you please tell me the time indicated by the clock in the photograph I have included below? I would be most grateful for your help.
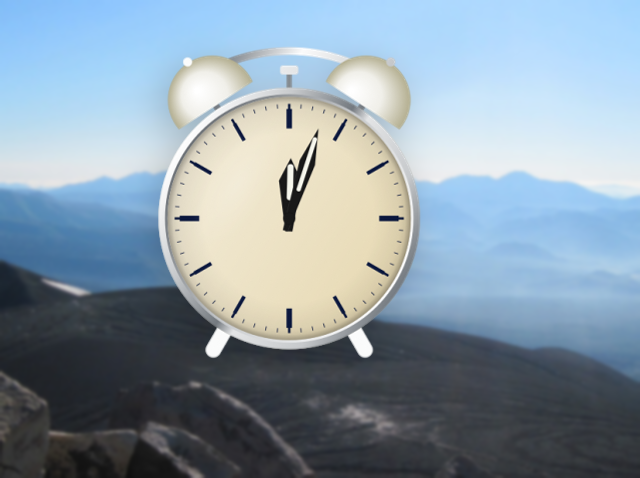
12:03
